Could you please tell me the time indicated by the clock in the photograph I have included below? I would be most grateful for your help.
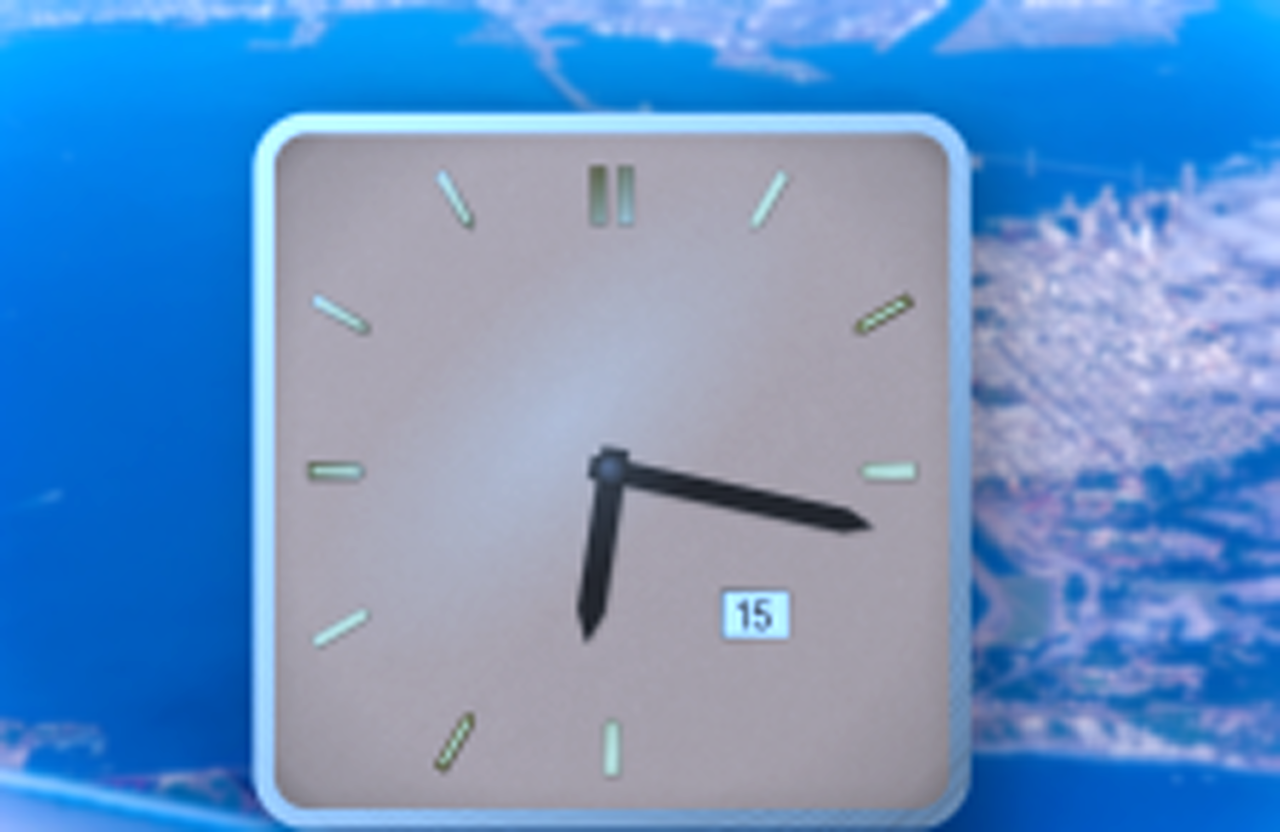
6:17
